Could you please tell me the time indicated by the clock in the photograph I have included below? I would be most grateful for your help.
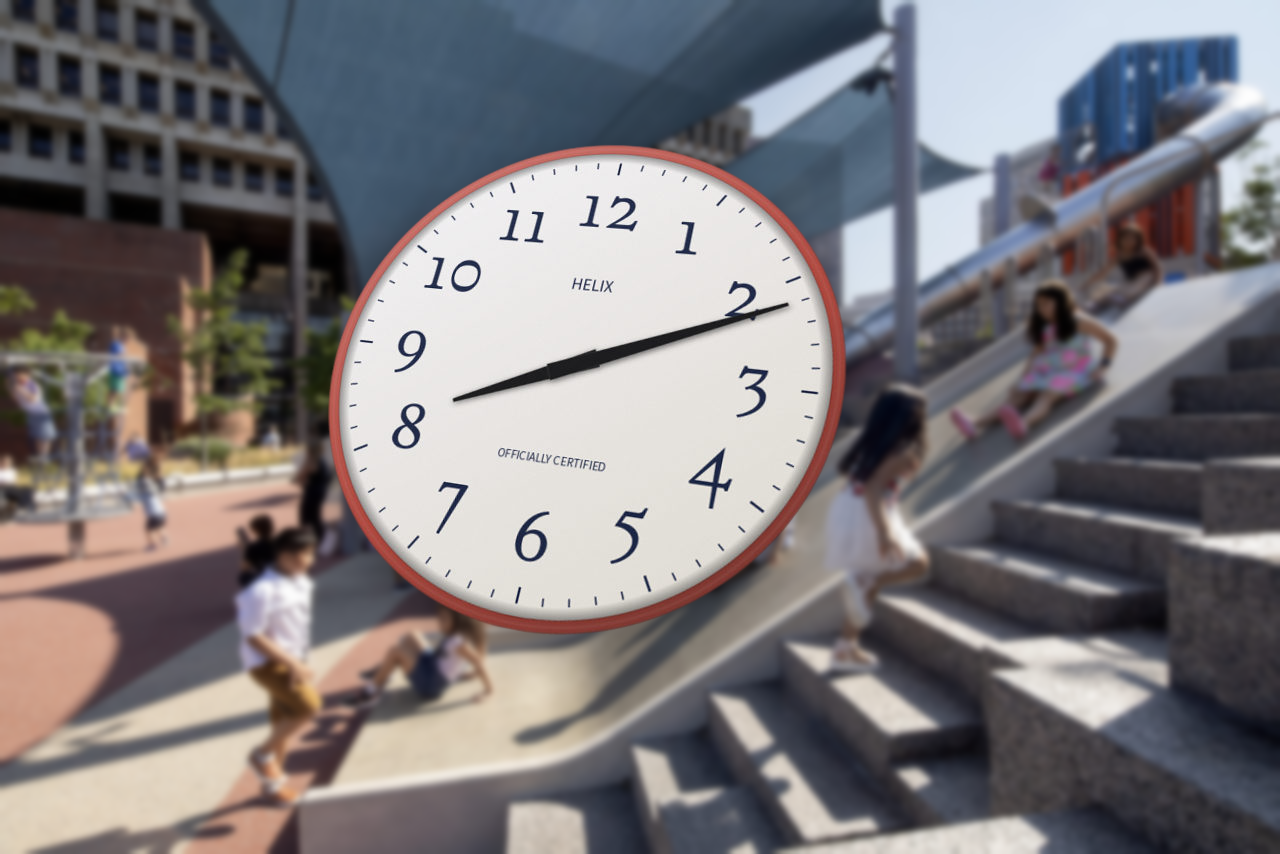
8:11
